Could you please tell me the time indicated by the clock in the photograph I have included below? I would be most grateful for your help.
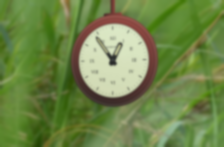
12:54
